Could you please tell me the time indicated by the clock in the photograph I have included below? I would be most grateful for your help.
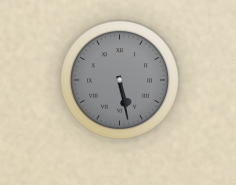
5:28
